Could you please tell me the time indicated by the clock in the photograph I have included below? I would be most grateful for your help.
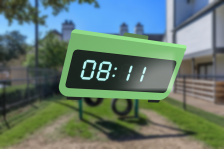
8:11
